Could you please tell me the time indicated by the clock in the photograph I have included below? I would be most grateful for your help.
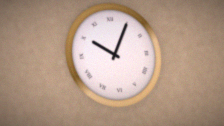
10:05
